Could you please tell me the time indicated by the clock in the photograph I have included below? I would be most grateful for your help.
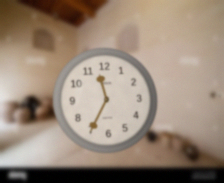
11:35
